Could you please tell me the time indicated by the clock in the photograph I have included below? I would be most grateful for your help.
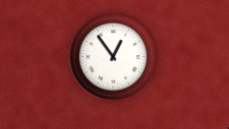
12:54
